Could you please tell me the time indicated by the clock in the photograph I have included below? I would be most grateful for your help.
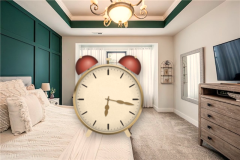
6:17
